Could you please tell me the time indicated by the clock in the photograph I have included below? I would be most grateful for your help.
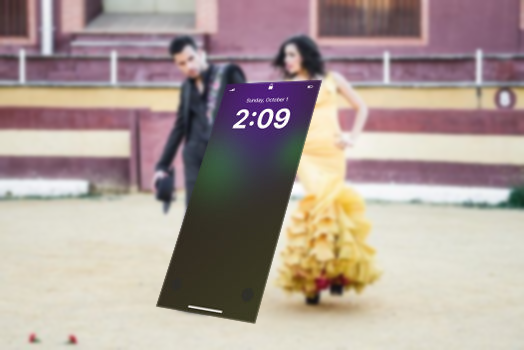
2:09
